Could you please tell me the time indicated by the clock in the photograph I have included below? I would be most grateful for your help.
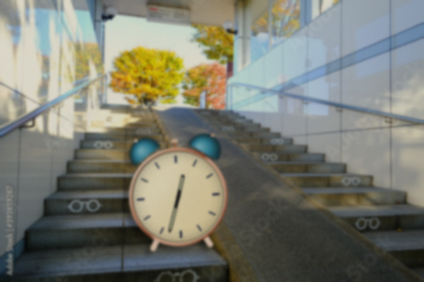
12:33
